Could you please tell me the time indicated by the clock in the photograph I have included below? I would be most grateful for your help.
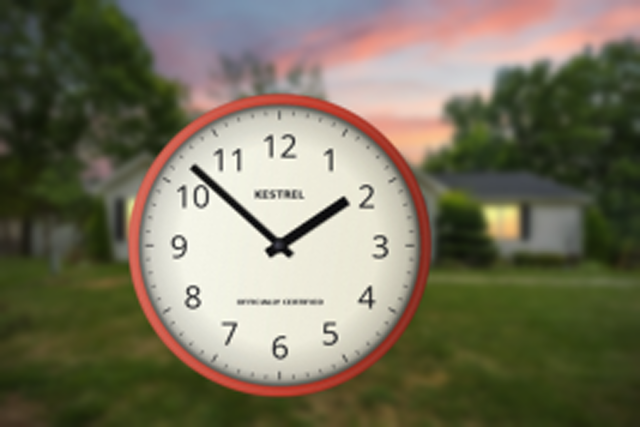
1:52
